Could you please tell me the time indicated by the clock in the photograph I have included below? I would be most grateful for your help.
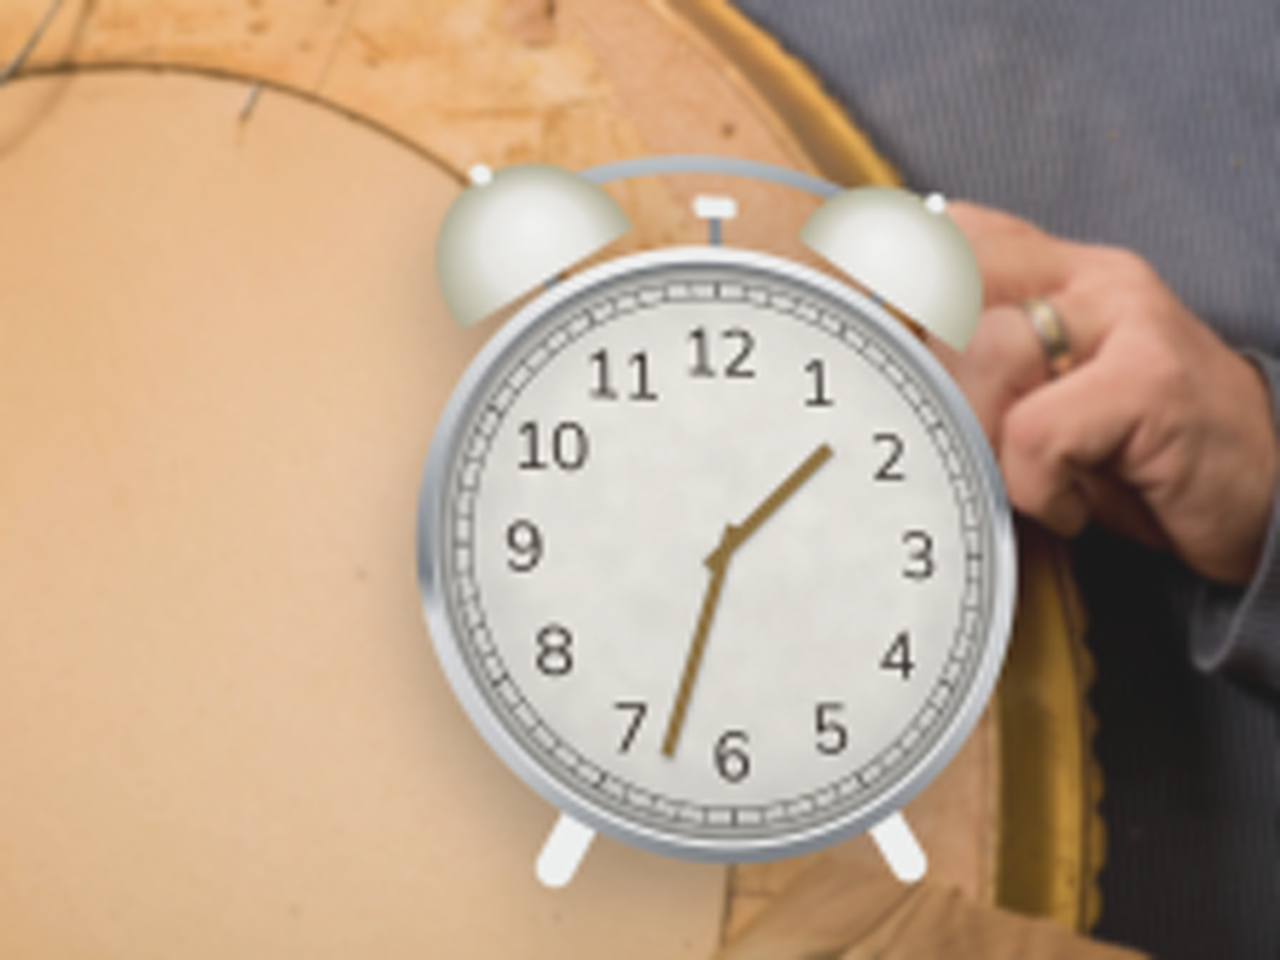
1:33
